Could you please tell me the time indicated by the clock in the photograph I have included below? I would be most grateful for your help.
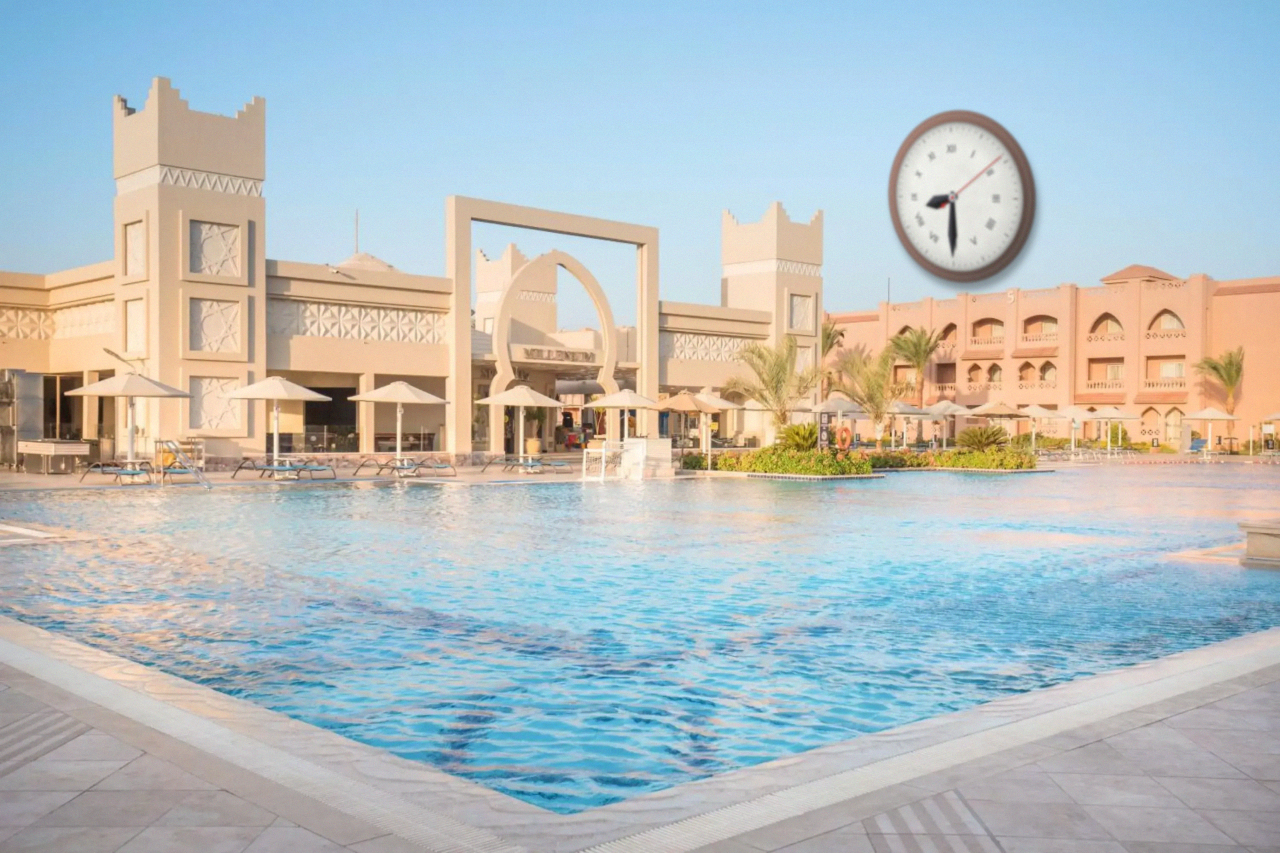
8:30:09
